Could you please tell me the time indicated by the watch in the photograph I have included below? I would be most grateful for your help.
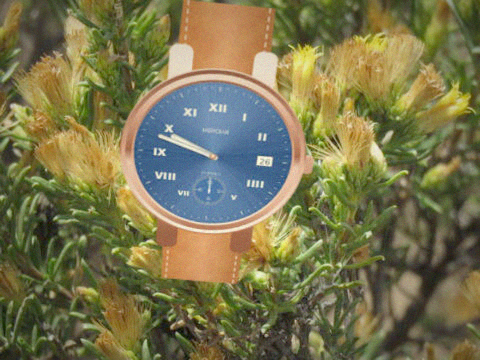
9:48
